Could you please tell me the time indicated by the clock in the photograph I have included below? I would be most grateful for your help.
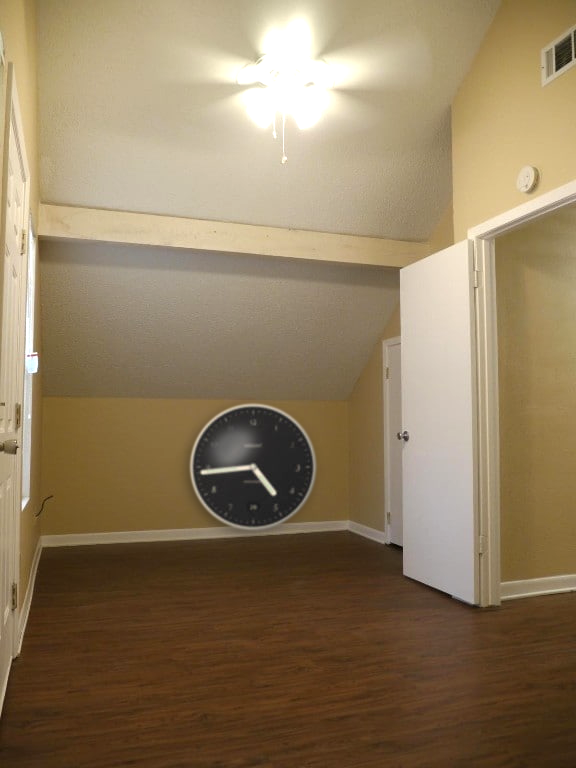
4:44
